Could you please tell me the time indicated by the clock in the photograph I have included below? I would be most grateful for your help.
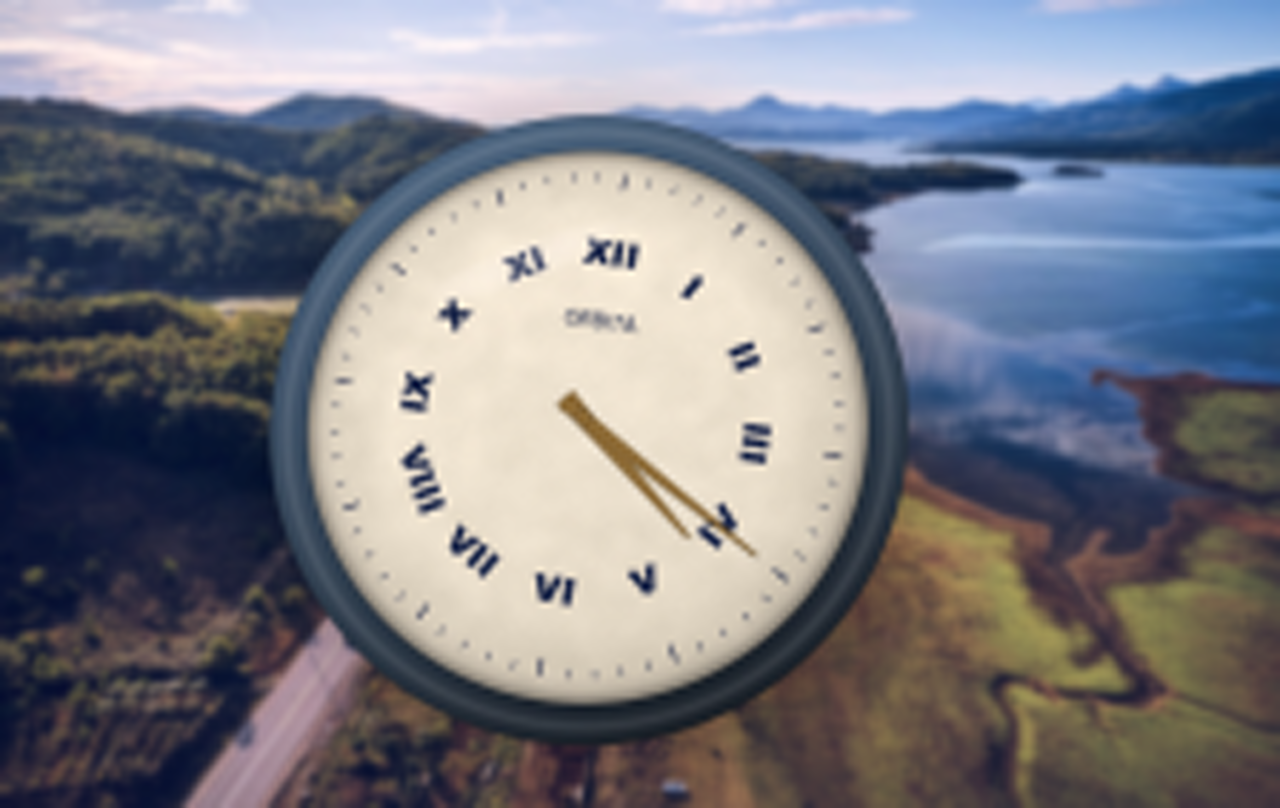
4:20
